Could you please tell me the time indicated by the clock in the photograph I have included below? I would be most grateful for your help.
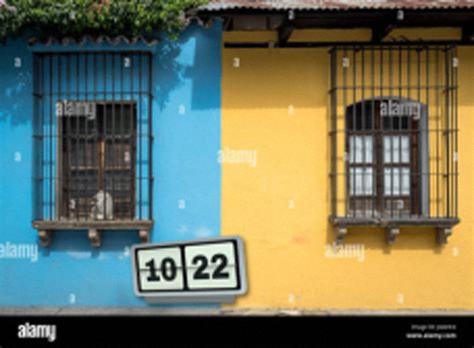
10:22
